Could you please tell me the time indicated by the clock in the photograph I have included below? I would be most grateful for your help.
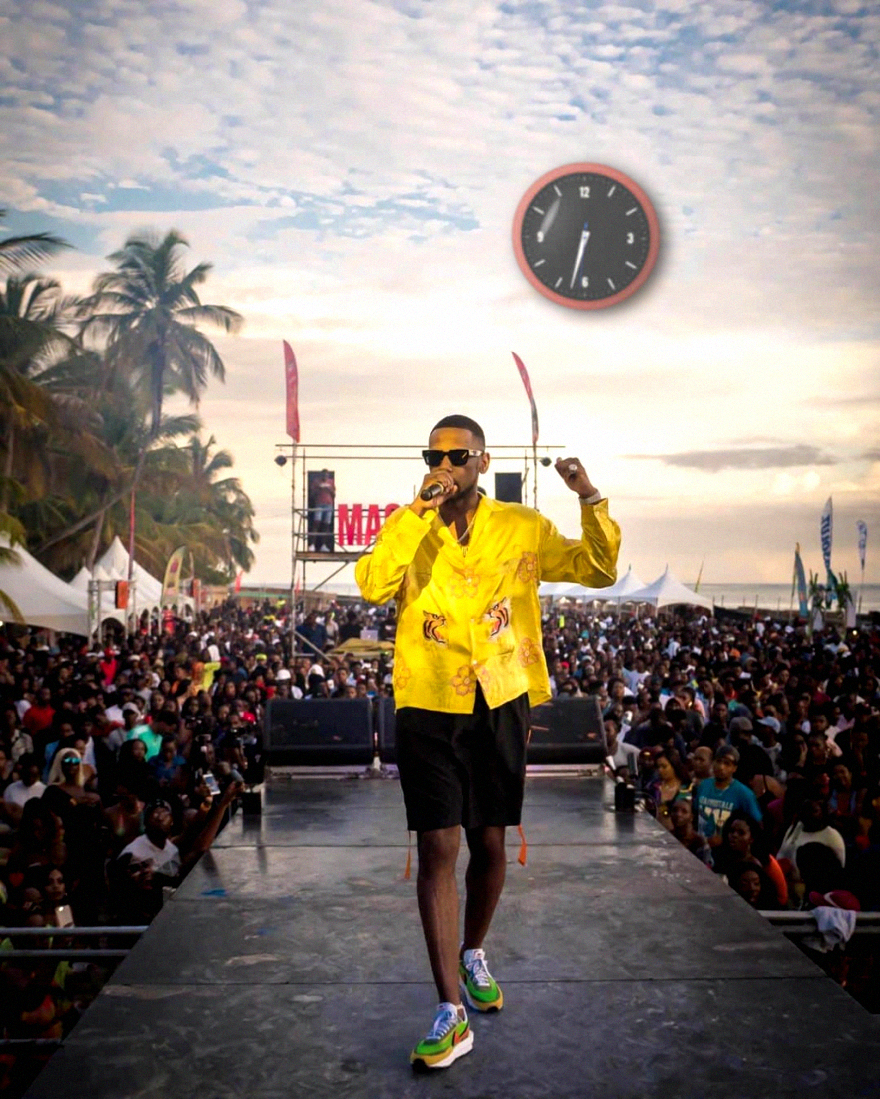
6:32:31
